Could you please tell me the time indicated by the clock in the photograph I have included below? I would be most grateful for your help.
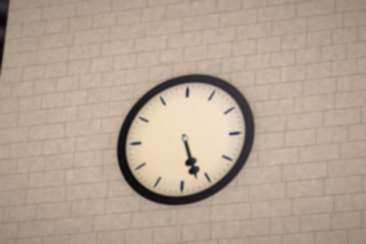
5:27
